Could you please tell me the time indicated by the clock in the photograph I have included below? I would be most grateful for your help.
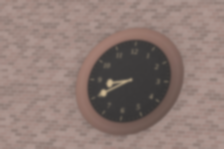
8:40
